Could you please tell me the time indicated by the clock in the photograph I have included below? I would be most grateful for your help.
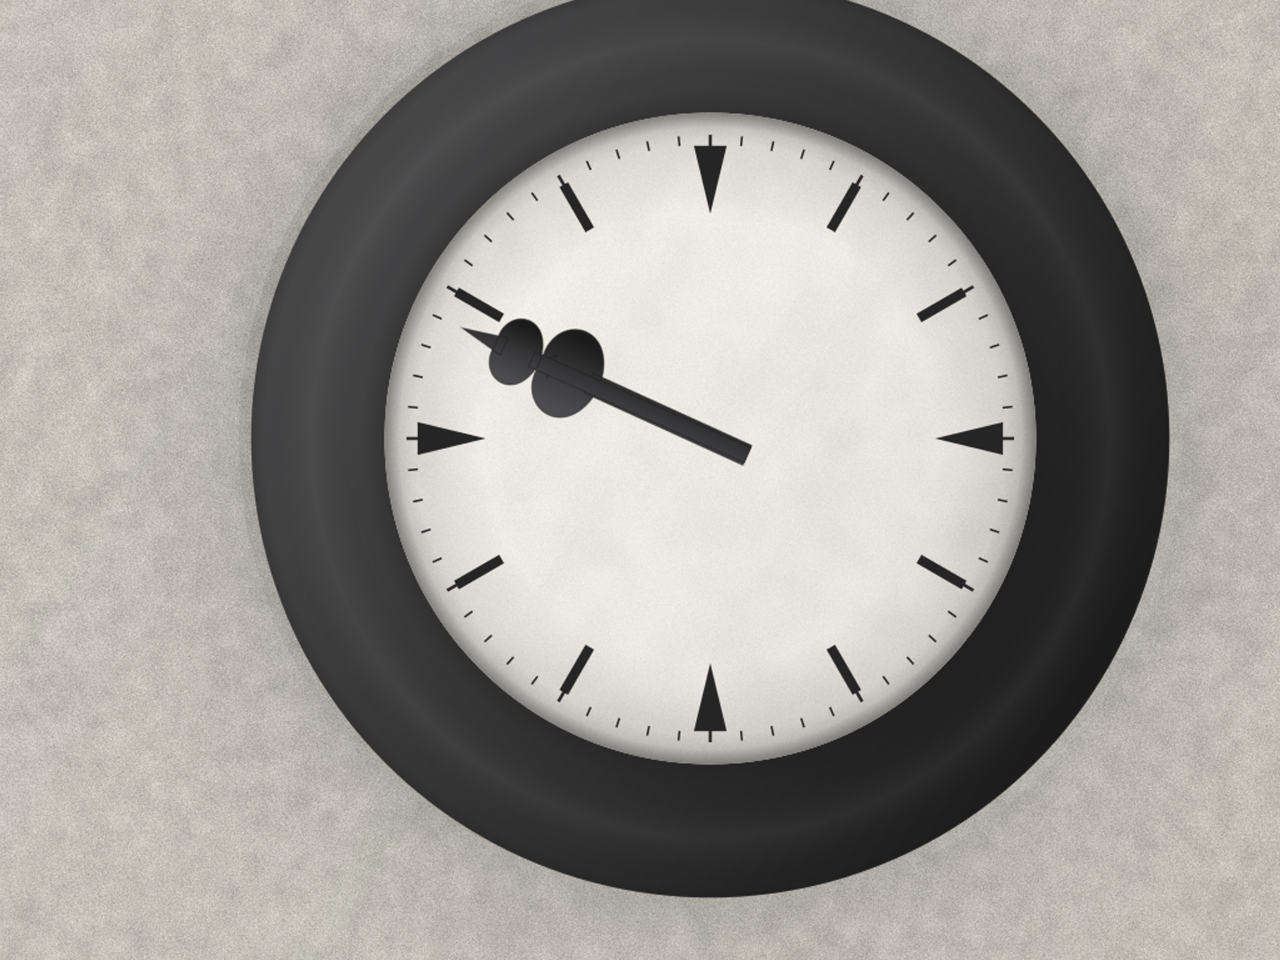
9:49
